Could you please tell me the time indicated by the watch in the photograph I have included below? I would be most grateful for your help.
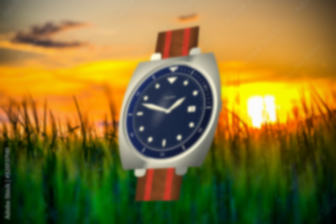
1:48
